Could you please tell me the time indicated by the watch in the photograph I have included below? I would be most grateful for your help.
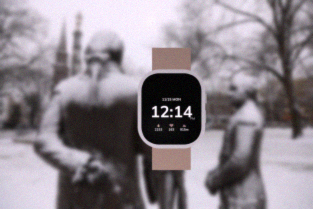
12:14
